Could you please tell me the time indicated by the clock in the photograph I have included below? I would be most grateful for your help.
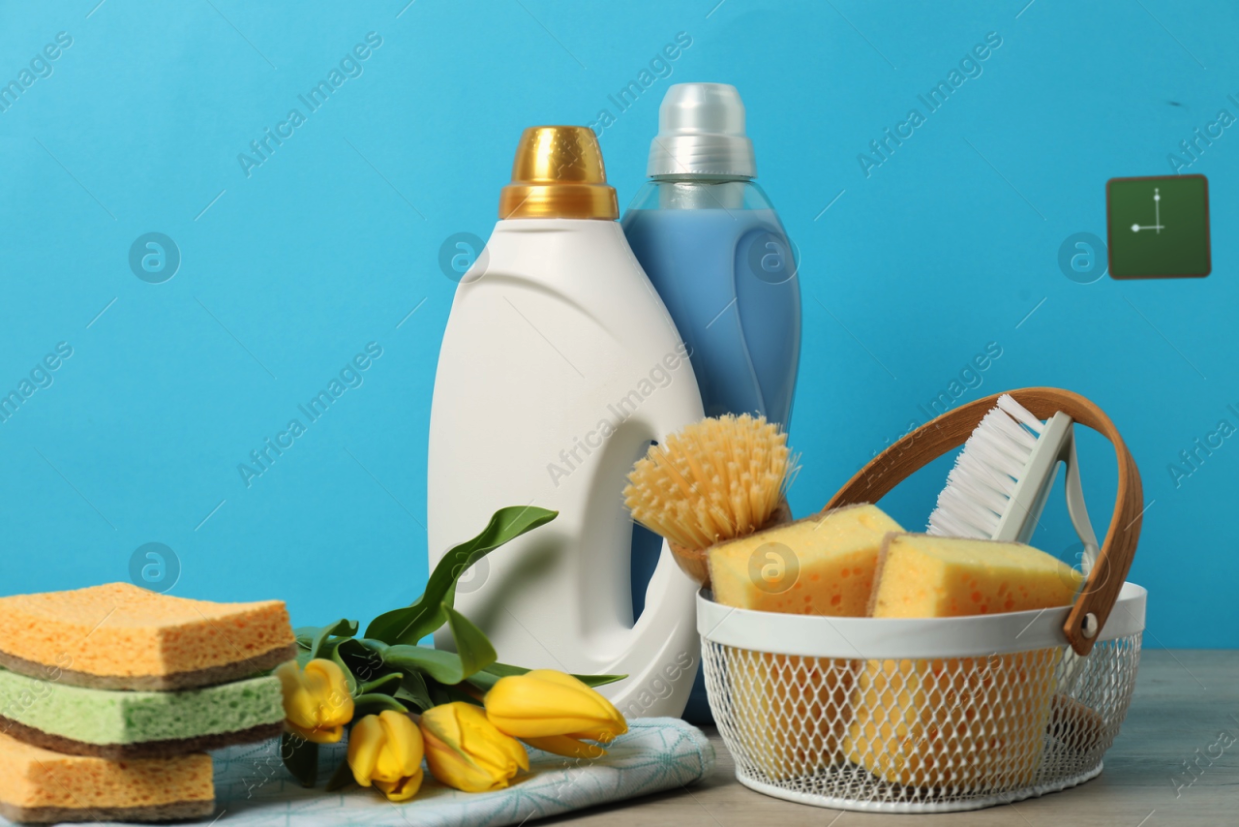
9:00
